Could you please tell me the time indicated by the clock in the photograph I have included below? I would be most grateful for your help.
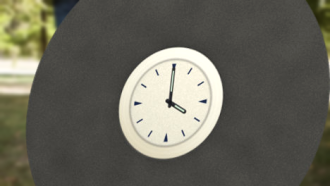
4:00
